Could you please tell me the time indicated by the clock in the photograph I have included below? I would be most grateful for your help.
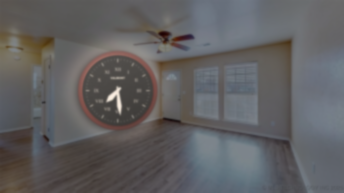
7:29
